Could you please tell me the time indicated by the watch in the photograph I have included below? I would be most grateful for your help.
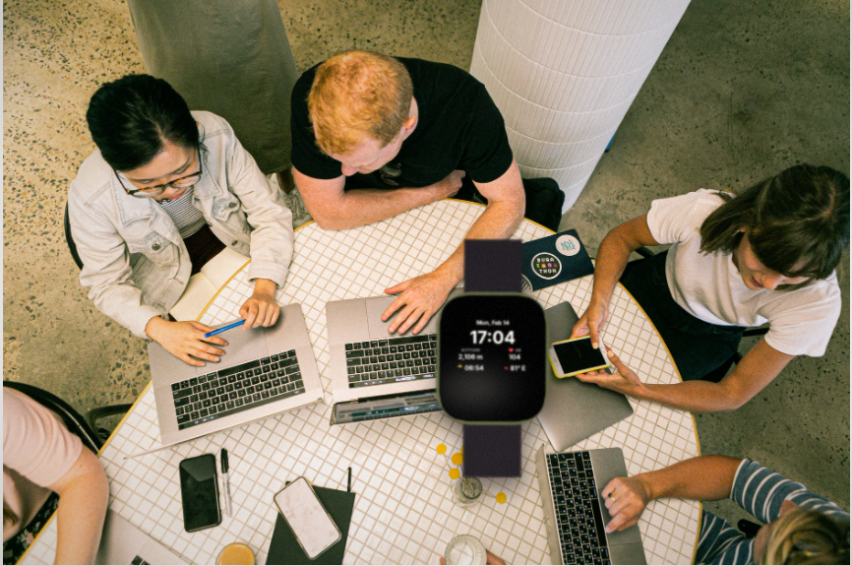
17:04
